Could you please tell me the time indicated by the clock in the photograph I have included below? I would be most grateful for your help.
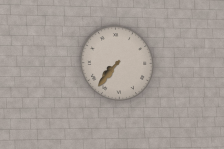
7:37
